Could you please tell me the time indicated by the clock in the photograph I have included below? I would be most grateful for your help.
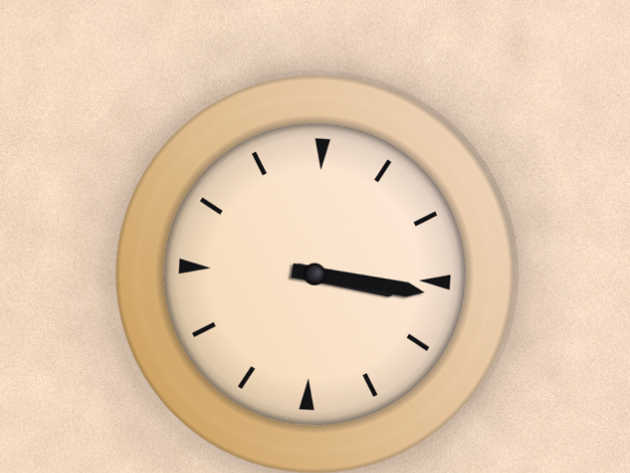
3:16
